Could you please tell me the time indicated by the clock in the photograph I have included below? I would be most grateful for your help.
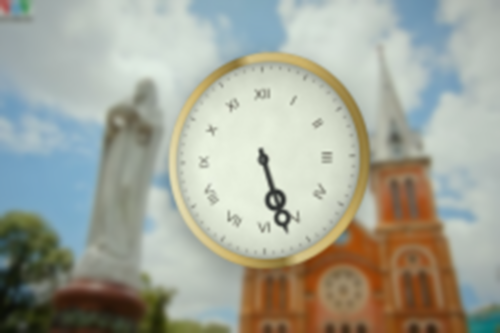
5:27
